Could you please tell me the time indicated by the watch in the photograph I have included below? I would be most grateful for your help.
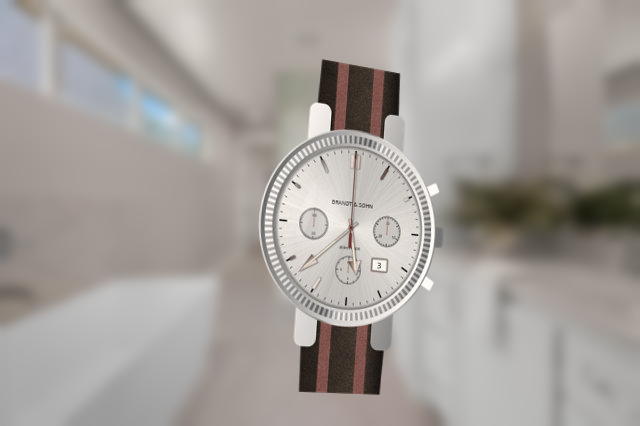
5:38
